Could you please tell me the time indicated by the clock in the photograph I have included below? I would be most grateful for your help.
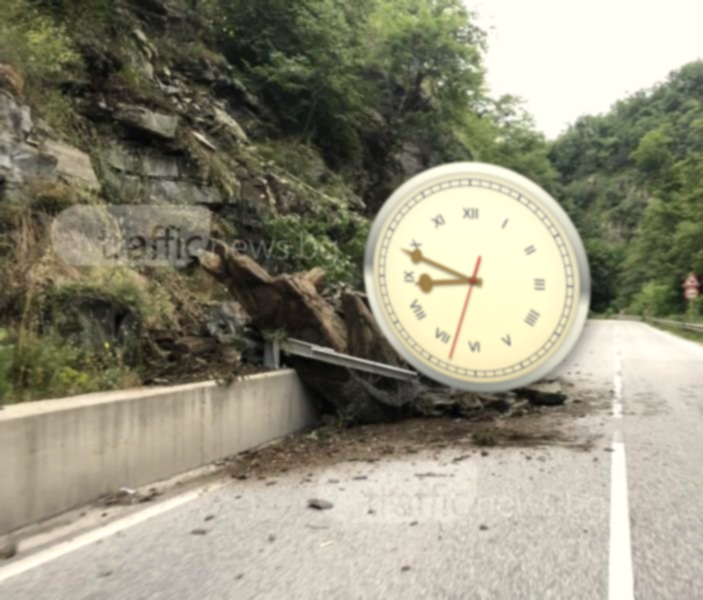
8:48:33
